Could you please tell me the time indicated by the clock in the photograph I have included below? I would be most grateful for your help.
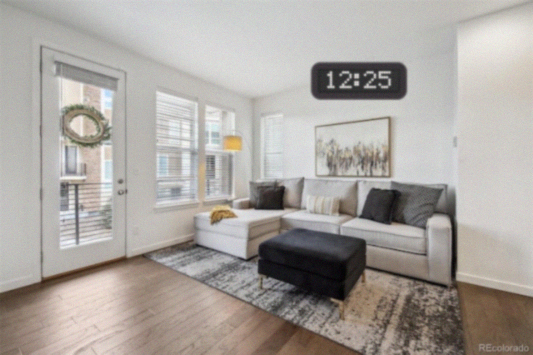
12:25
